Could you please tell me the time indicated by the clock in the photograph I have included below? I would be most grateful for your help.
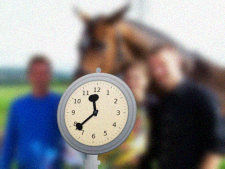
11:38
